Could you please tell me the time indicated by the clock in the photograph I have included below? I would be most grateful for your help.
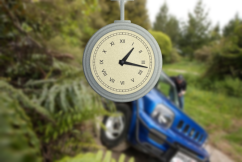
1:17
